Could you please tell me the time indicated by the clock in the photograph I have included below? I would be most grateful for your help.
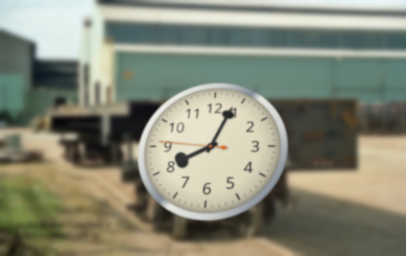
8:03:46
